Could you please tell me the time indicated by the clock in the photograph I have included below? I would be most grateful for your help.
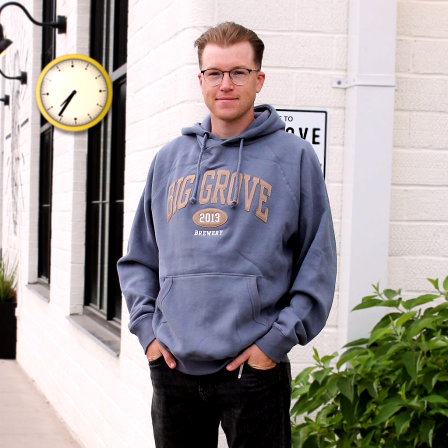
7:36
